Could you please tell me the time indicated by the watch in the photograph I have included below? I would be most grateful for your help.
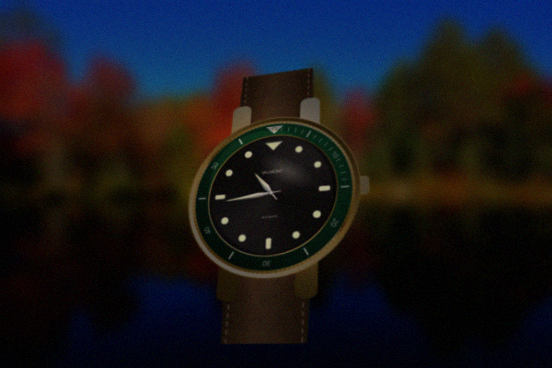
10:44
